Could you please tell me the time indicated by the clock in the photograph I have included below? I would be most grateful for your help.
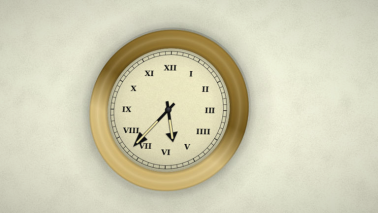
5:37
